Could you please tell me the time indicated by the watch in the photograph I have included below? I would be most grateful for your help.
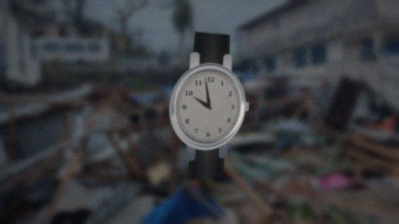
9:58
